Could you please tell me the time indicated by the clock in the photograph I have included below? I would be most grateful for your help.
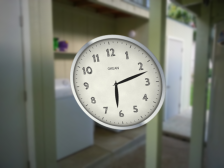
6:12
